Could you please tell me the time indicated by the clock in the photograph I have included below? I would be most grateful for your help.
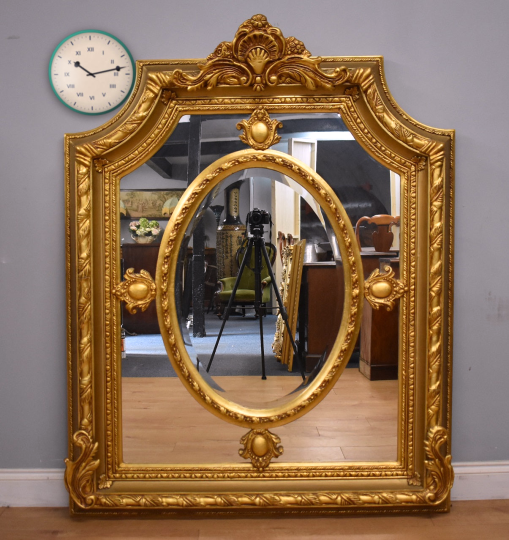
10:13
